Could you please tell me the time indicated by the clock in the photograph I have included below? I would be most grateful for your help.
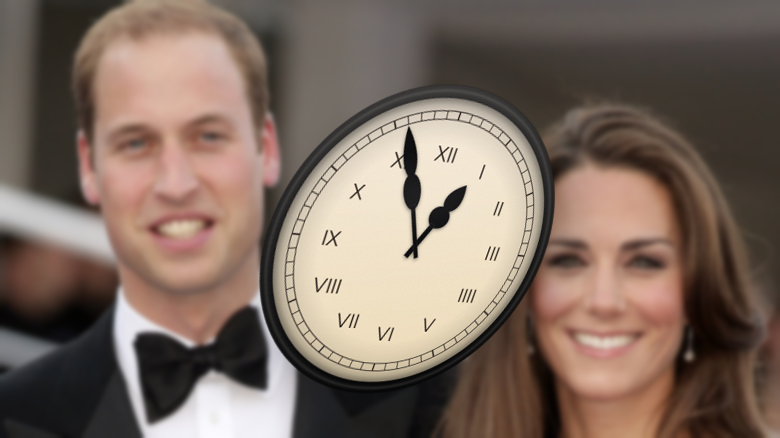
12:56
